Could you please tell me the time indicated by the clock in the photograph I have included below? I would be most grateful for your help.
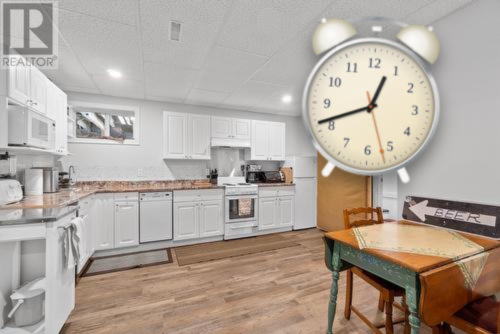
12:41:27
